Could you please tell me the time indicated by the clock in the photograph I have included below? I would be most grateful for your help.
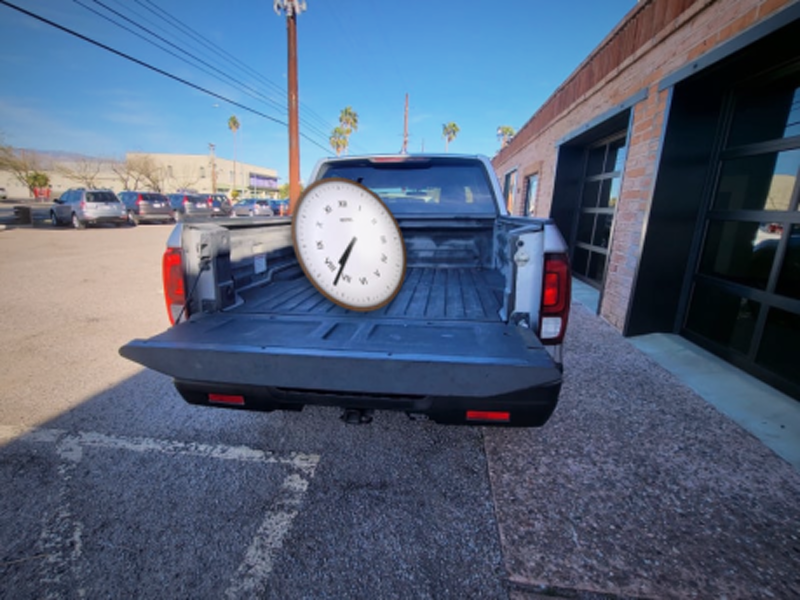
7:37
